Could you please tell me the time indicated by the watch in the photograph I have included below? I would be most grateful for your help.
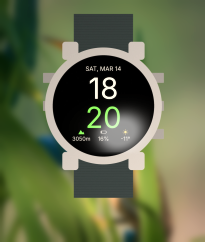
18:20
